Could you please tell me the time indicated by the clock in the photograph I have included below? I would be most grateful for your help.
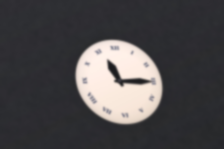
11:15
